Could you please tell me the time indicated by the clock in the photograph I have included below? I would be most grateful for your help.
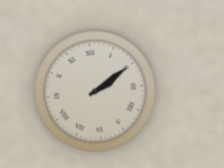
2:10
